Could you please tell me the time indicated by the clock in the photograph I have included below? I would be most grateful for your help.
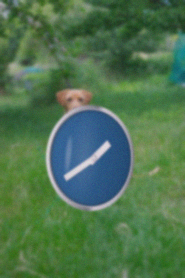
1:40
